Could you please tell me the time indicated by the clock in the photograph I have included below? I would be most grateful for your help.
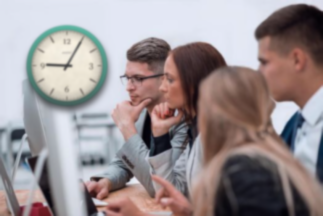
9:05
